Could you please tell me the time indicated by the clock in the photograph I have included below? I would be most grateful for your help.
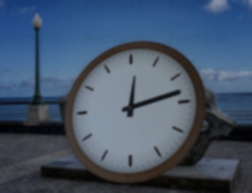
12:13
